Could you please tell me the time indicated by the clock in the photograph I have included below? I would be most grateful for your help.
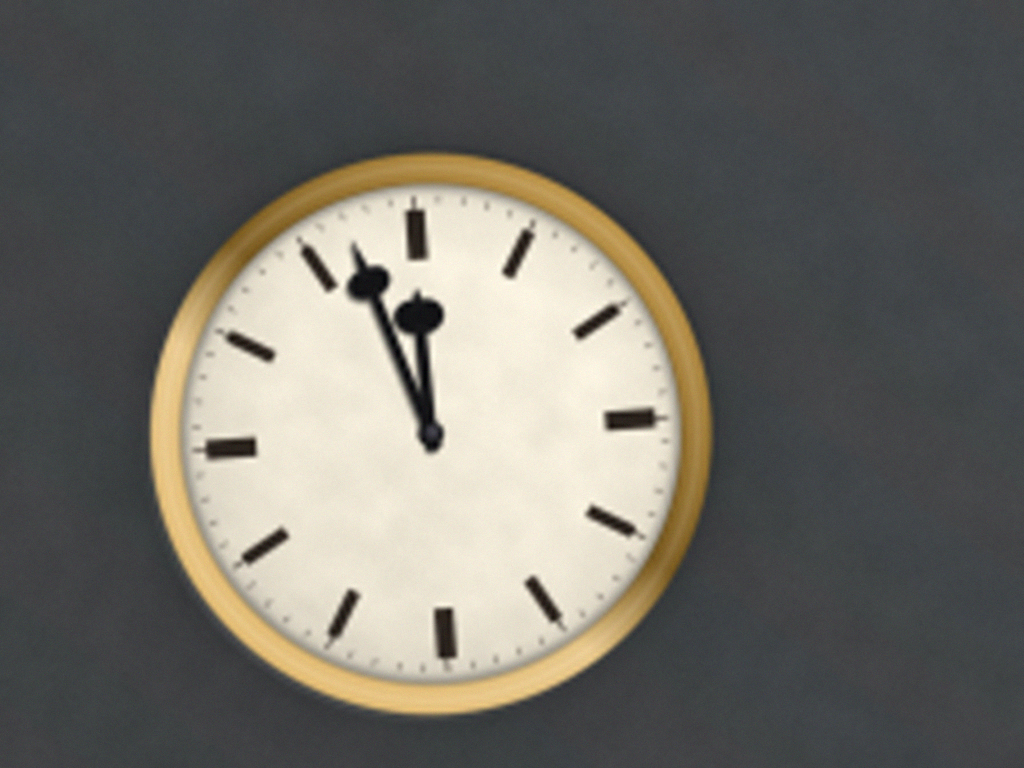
11:57
